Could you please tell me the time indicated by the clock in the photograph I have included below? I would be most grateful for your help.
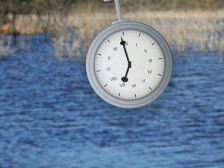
6:59
